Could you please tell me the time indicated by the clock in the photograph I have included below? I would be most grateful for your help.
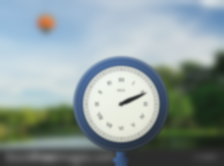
2:11
